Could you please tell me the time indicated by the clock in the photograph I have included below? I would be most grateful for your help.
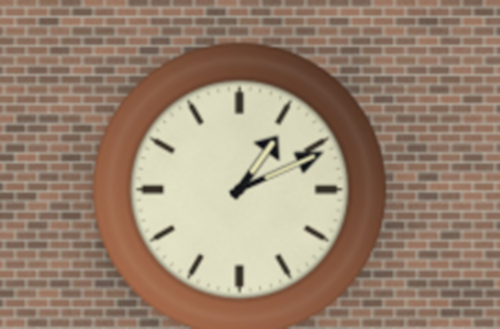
1:11
